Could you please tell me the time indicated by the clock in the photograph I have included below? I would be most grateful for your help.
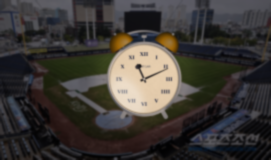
11:11
